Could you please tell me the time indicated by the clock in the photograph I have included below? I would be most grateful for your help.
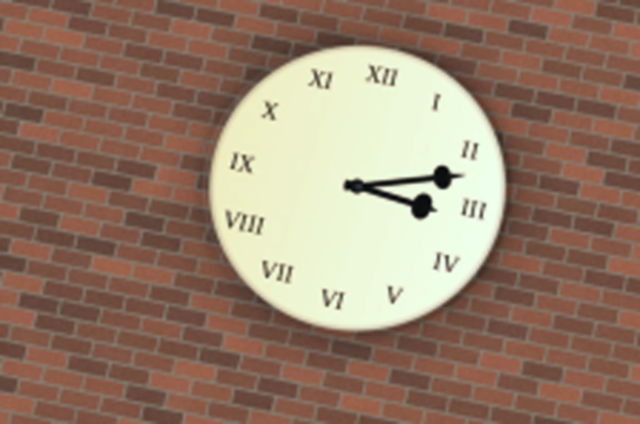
3:12
